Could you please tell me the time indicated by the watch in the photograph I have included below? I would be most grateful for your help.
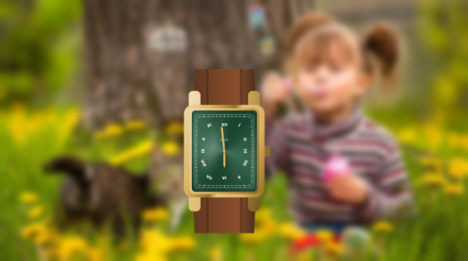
5:59
